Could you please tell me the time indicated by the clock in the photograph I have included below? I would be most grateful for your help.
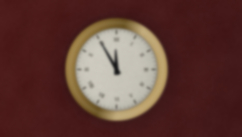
11:55
